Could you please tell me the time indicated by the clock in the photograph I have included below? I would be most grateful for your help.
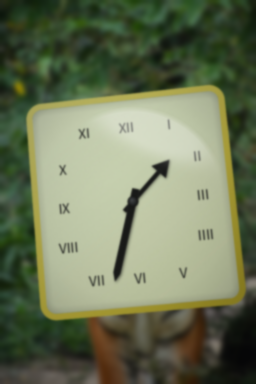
1:33
